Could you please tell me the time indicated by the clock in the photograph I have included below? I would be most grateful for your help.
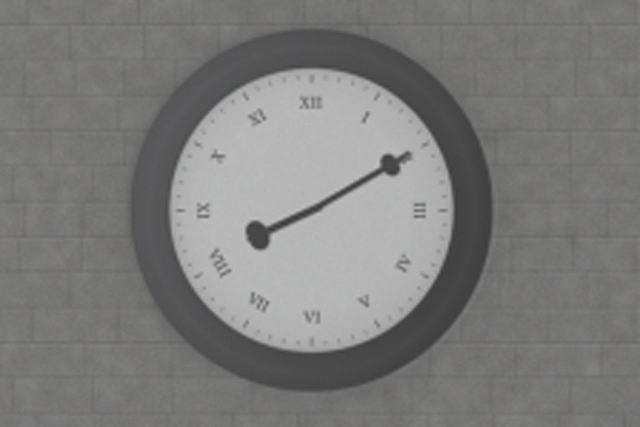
8:10
